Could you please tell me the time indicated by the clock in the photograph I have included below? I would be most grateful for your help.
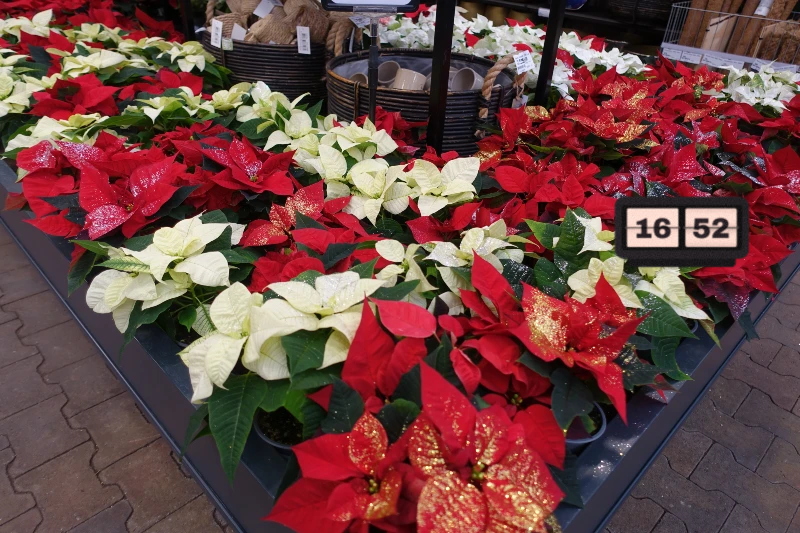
16:52
